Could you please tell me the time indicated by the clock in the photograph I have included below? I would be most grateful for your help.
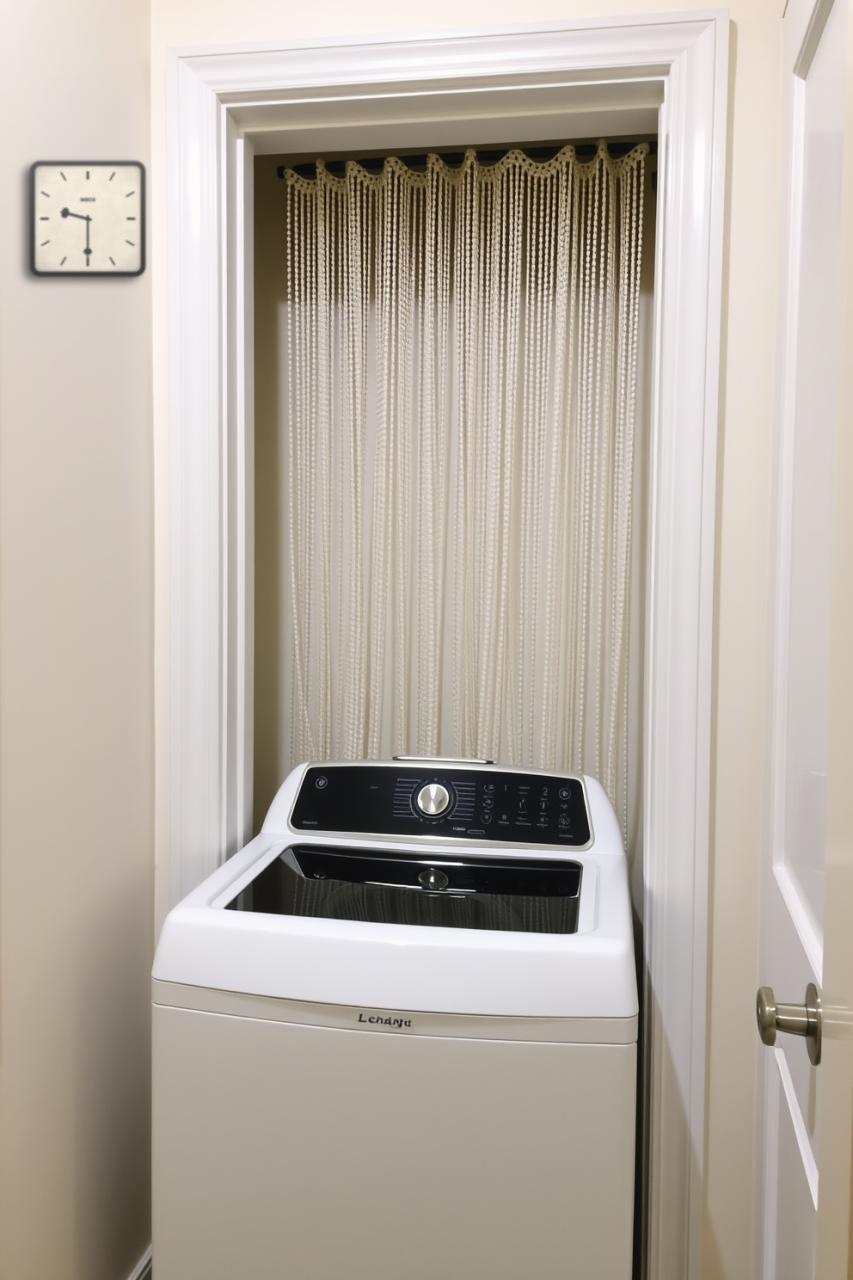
9:30
